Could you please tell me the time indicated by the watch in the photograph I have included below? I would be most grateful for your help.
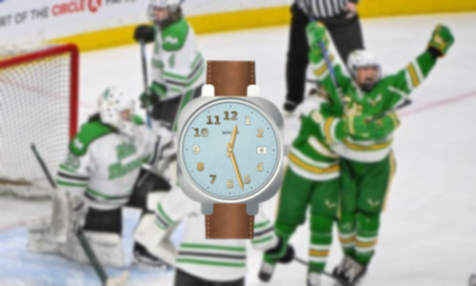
12:27
